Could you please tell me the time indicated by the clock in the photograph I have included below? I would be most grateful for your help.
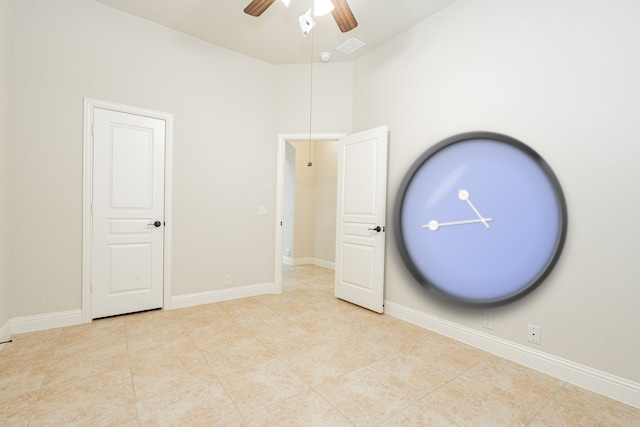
10:44
